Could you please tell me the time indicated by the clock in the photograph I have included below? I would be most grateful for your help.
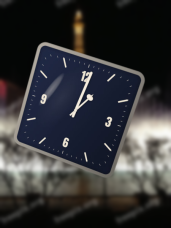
1:01
